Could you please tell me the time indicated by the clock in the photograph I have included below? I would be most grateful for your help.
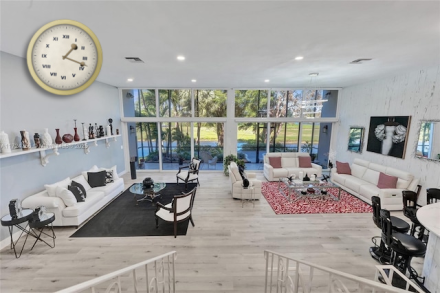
1:18
